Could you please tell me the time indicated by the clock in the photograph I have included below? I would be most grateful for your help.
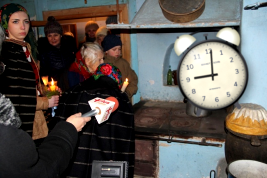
9:01
